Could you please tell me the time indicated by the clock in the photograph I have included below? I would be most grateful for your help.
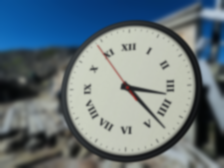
3:22:54
